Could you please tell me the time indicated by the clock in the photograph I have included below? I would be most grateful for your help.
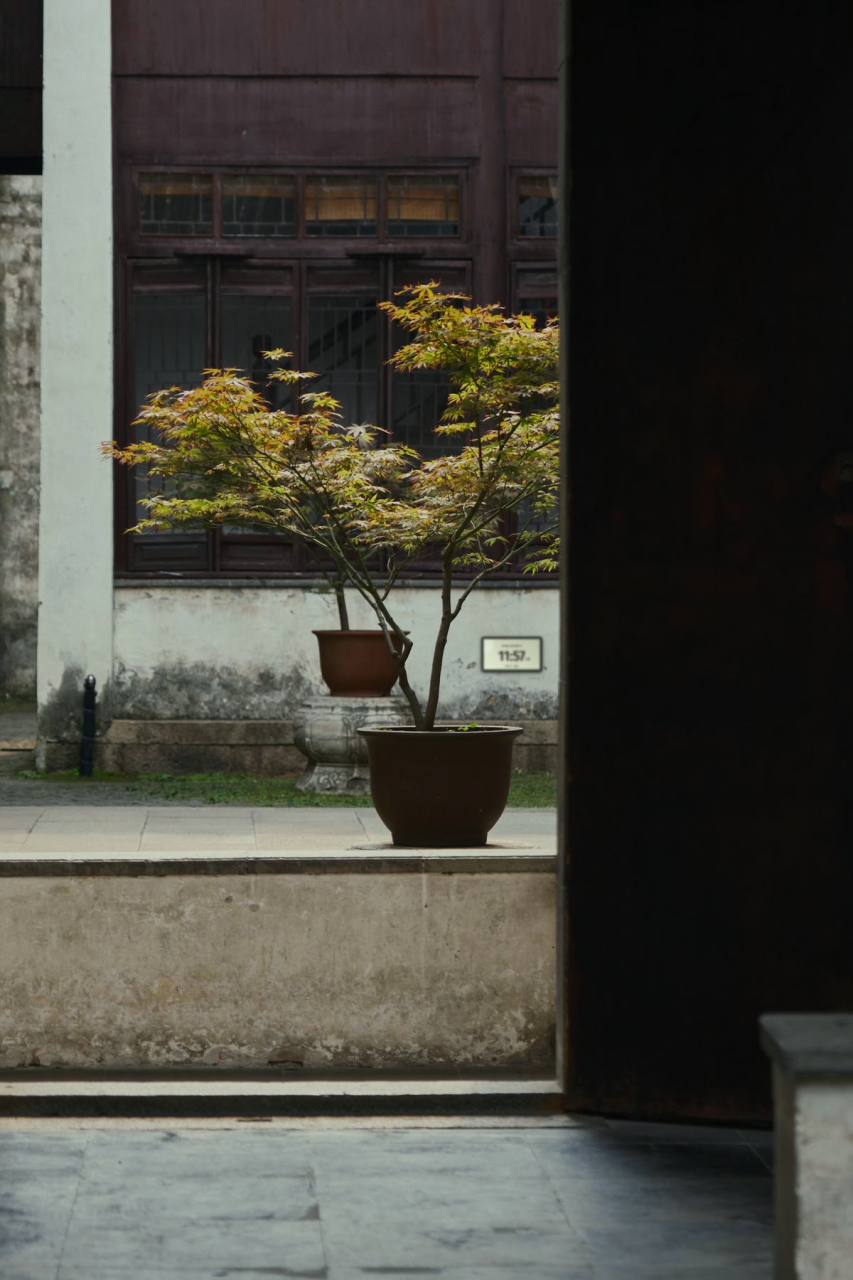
11:57
